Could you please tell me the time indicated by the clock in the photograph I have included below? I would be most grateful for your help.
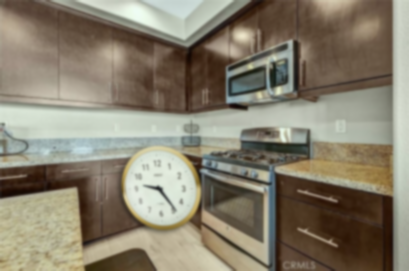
9:24
